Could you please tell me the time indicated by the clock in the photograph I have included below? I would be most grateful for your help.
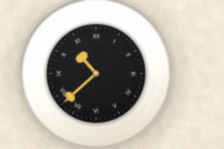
10:38
